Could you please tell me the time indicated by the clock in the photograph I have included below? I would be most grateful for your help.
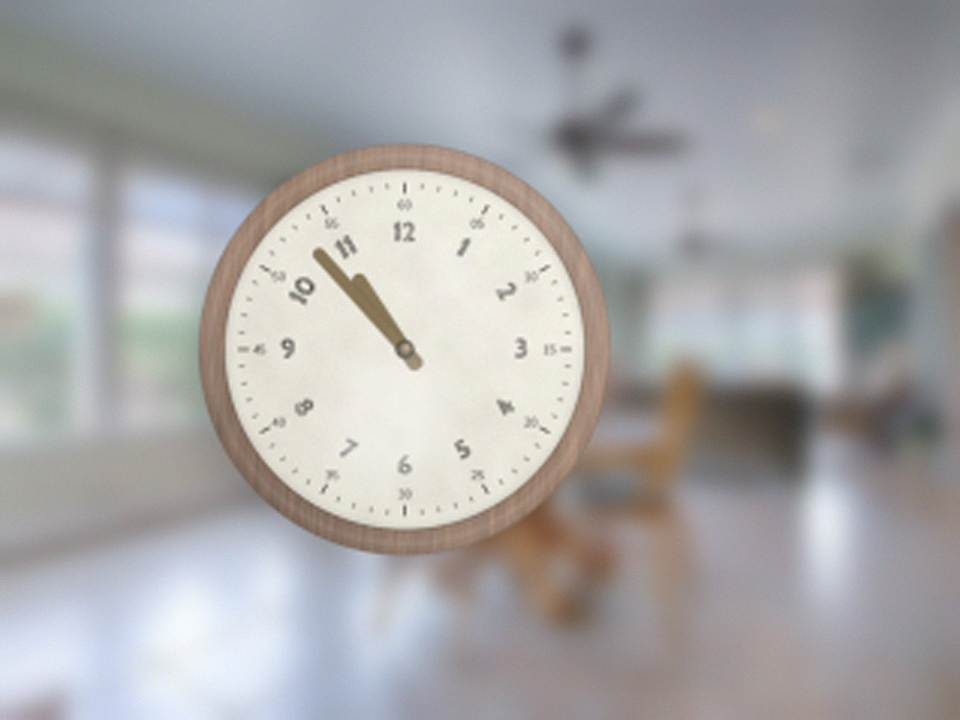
10:53
